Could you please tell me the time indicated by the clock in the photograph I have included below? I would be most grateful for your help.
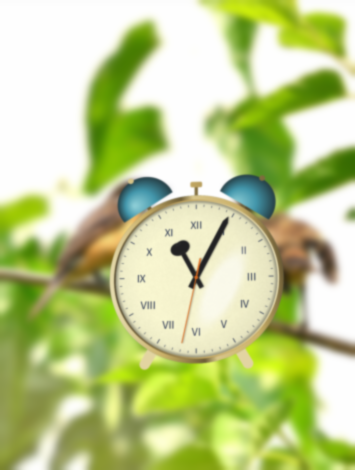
11:04:32
